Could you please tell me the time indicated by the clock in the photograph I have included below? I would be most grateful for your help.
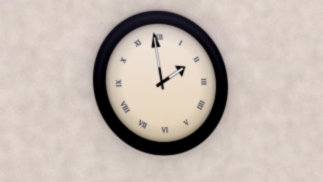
1:59
